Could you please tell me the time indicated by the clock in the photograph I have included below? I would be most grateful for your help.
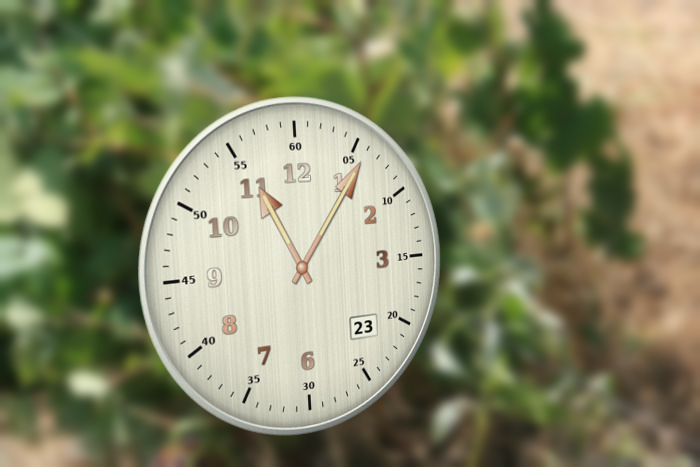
11:06
